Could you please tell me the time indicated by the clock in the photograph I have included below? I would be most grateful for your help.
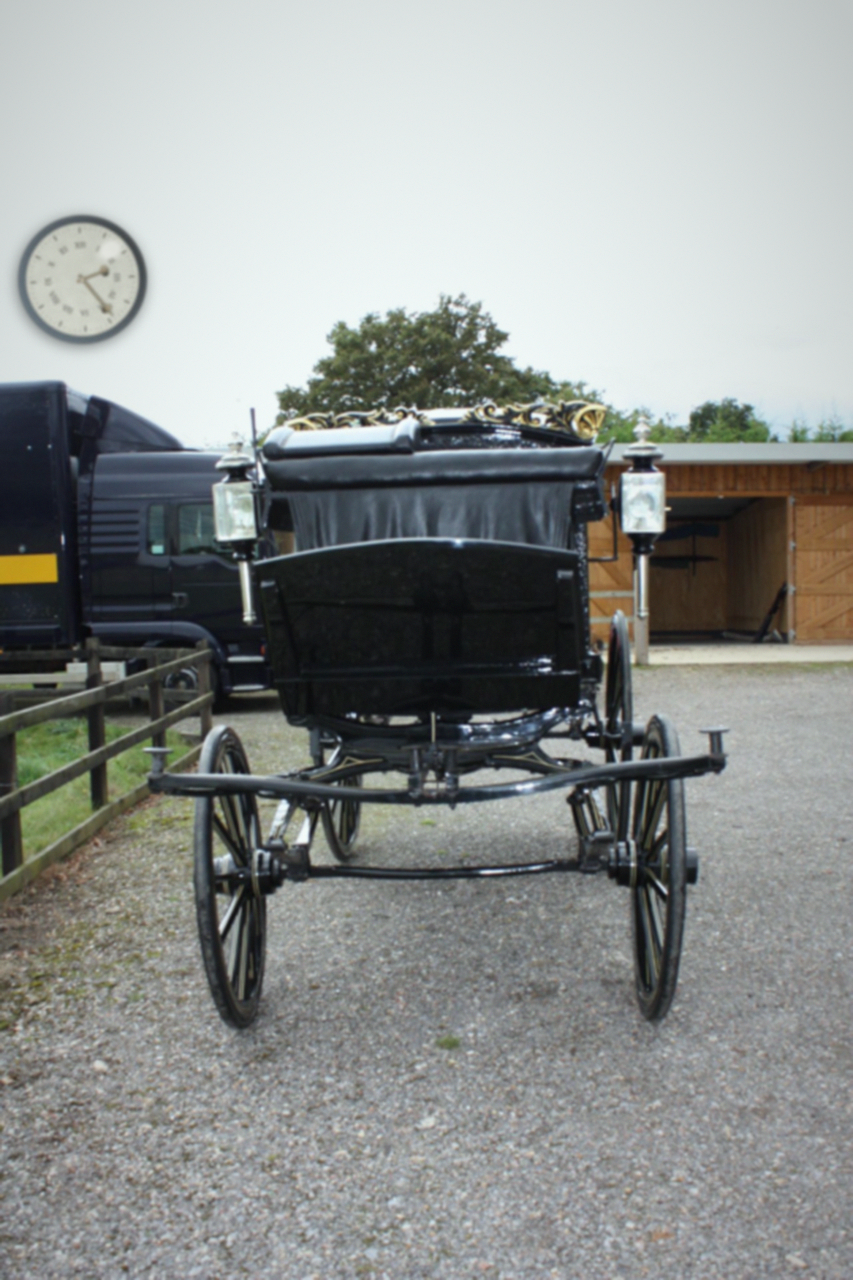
2:24
